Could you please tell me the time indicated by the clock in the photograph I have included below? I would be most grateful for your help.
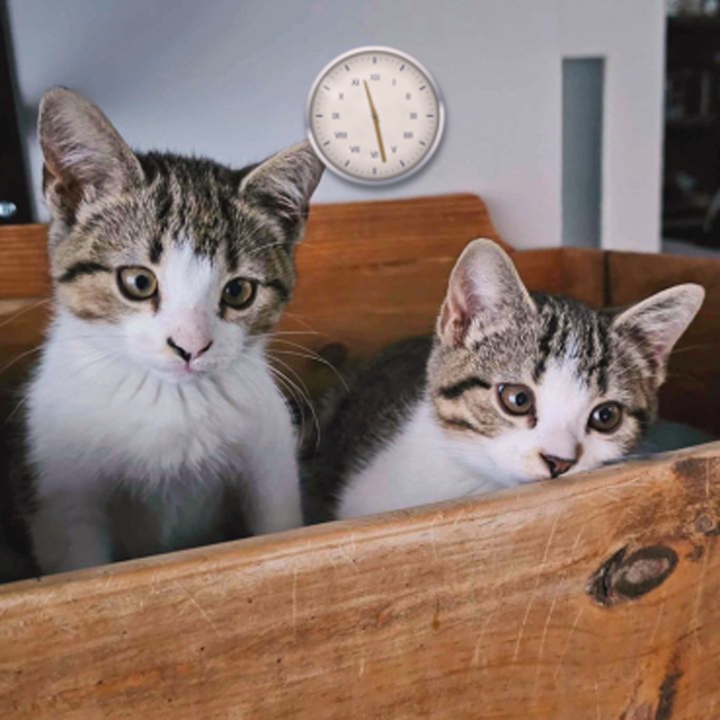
11:28
